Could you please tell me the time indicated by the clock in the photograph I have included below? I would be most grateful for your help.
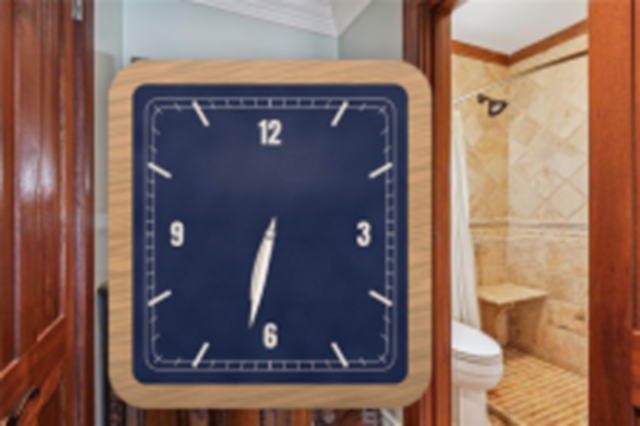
6:32
